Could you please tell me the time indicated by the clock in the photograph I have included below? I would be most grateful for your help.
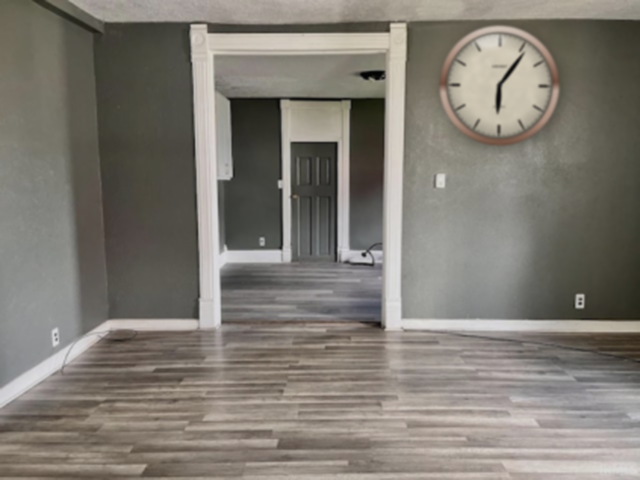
6:06
